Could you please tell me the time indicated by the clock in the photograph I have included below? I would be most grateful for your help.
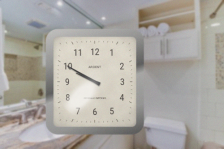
9:50
